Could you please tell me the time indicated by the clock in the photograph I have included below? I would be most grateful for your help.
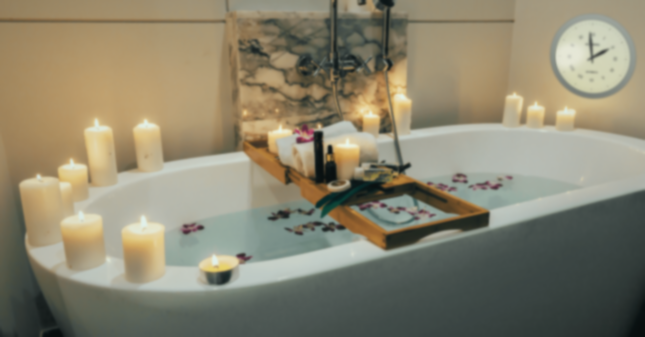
1:59
